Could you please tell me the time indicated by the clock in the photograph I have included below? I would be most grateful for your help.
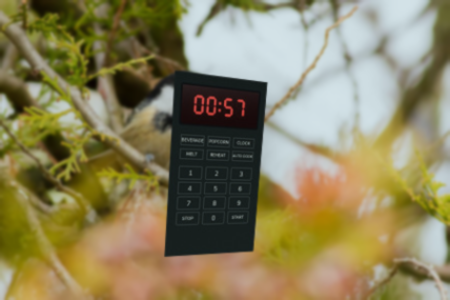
0:57
